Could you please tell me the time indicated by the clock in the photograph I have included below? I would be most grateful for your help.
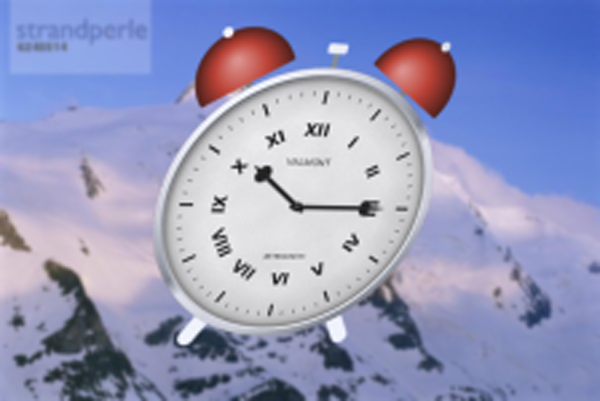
10:15
